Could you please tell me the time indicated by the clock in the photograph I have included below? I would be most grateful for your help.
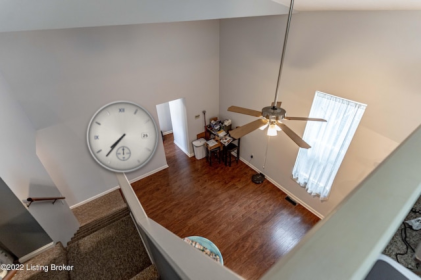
7:37
